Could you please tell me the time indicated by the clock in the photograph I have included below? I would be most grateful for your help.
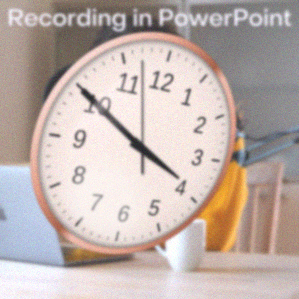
3:49:57
